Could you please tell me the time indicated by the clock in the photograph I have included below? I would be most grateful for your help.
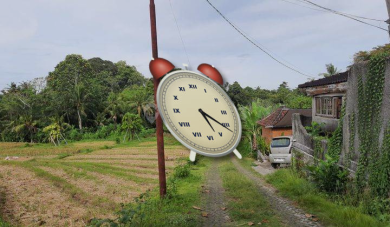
5:21
